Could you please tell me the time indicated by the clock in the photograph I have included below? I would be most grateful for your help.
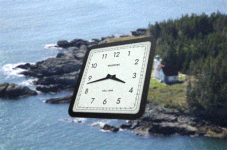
3:43
